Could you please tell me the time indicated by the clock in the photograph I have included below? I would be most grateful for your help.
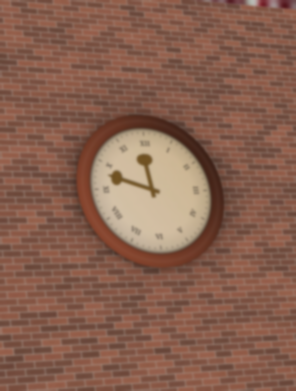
11:48
